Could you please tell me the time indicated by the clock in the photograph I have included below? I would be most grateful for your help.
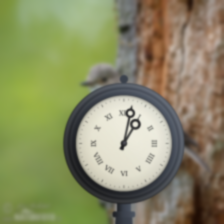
1:02
